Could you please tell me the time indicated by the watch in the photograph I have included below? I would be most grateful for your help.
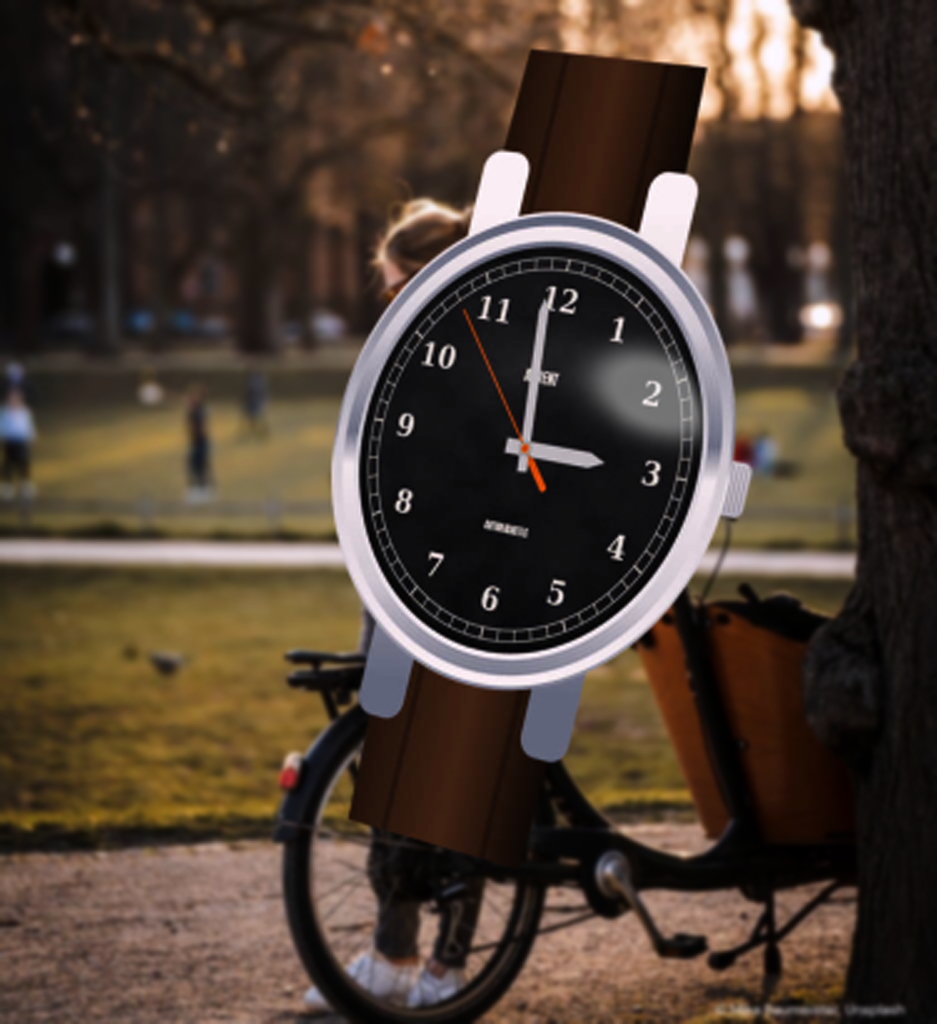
2:58:53
